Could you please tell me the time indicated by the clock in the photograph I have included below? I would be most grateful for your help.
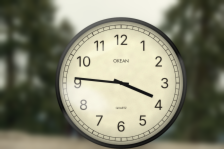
3:46
